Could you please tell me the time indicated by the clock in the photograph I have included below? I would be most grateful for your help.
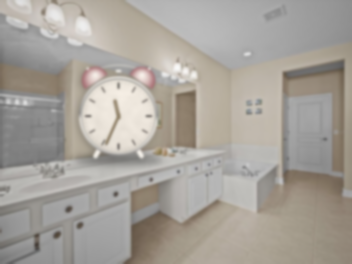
11:34
